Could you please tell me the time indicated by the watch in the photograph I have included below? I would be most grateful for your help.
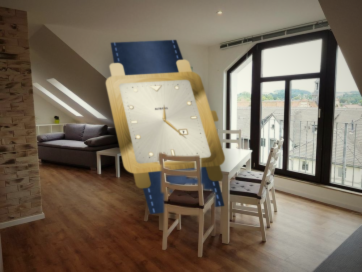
12:24
